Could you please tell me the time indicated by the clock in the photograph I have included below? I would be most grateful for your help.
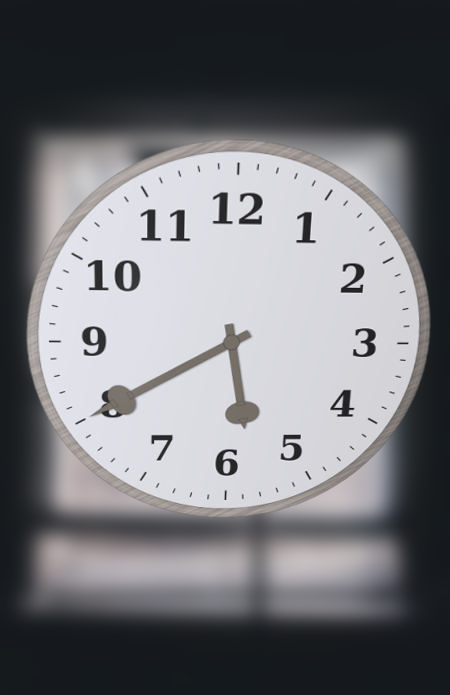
5:40
